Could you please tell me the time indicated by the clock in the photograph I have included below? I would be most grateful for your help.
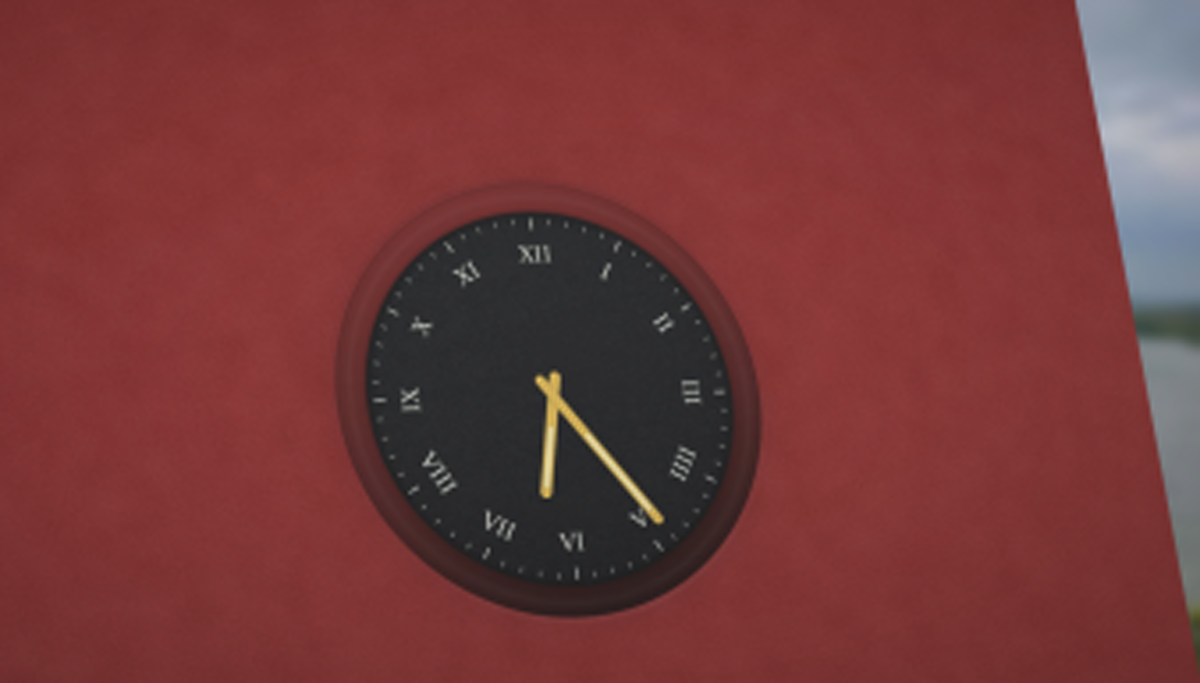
6:24
